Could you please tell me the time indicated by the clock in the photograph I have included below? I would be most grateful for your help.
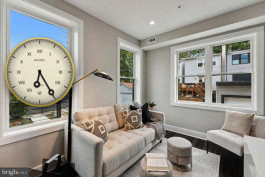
6:25
